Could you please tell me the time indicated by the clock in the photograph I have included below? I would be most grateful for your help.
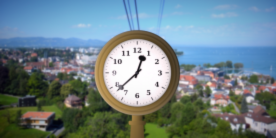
12:38
